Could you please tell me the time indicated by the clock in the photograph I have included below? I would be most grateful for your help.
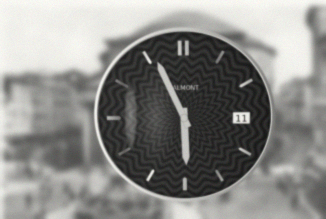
5:56
